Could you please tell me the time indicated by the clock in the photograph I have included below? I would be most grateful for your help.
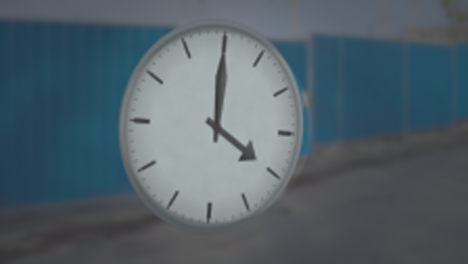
4:00
